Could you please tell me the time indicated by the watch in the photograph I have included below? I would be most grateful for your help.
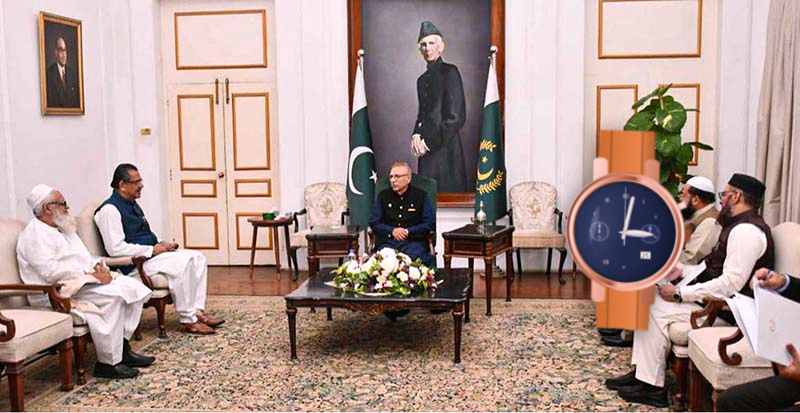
3:02
